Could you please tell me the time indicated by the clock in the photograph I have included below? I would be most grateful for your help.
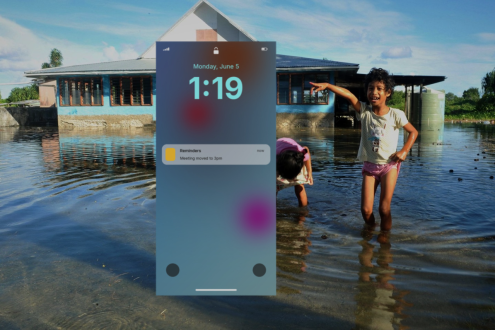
1:19
